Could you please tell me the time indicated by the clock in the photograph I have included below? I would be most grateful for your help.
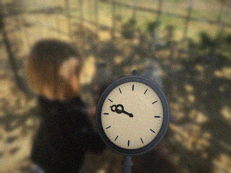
9:48
